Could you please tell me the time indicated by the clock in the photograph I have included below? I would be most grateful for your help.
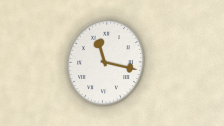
11:17
